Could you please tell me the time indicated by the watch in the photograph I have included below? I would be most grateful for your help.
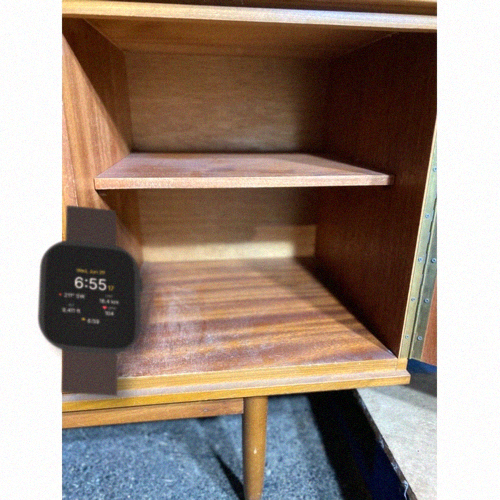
6:55
